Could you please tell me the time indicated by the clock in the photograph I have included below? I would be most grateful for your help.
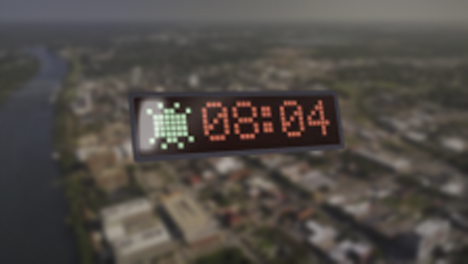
8:04
